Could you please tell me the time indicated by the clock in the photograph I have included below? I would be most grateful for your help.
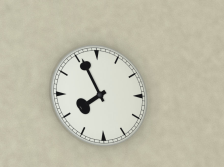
7:56
